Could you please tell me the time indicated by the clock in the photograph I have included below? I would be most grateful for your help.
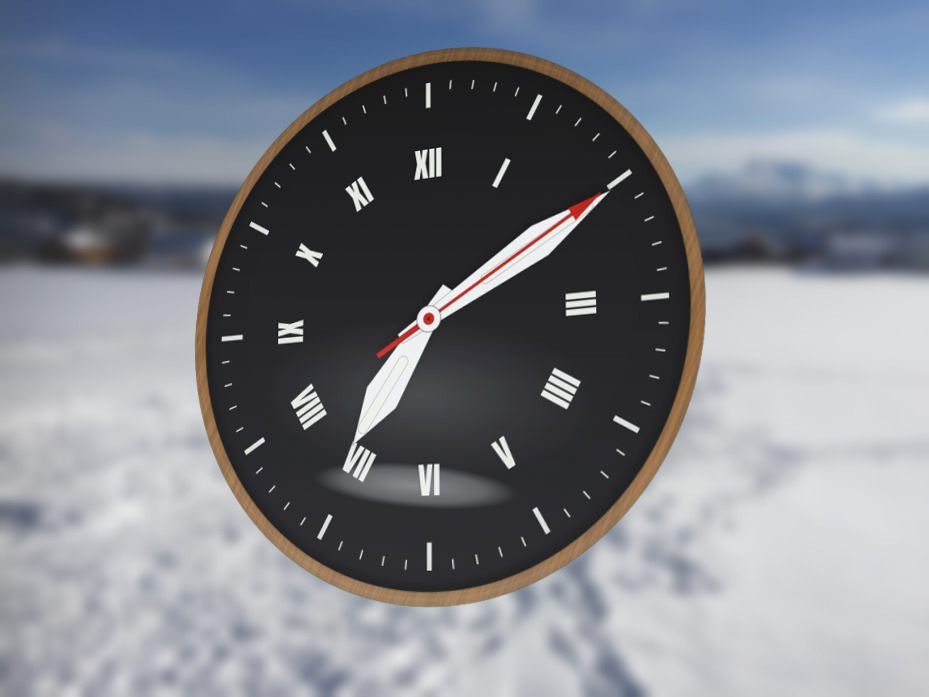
7:10:10
